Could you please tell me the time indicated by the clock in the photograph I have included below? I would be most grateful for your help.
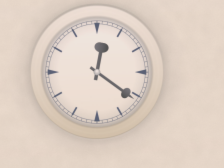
12:21
